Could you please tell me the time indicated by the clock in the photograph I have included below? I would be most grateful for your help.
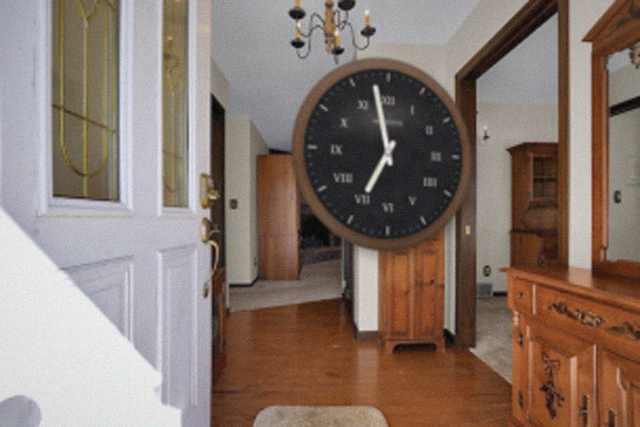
6:58
